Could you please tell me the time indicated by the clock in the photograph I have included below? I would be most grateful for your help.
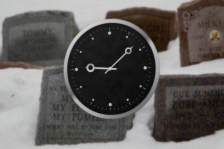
9:08
